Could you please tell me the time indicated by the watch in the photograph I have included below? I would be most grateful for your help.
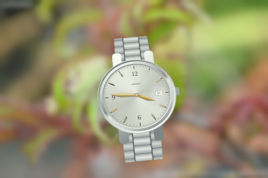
3:46
